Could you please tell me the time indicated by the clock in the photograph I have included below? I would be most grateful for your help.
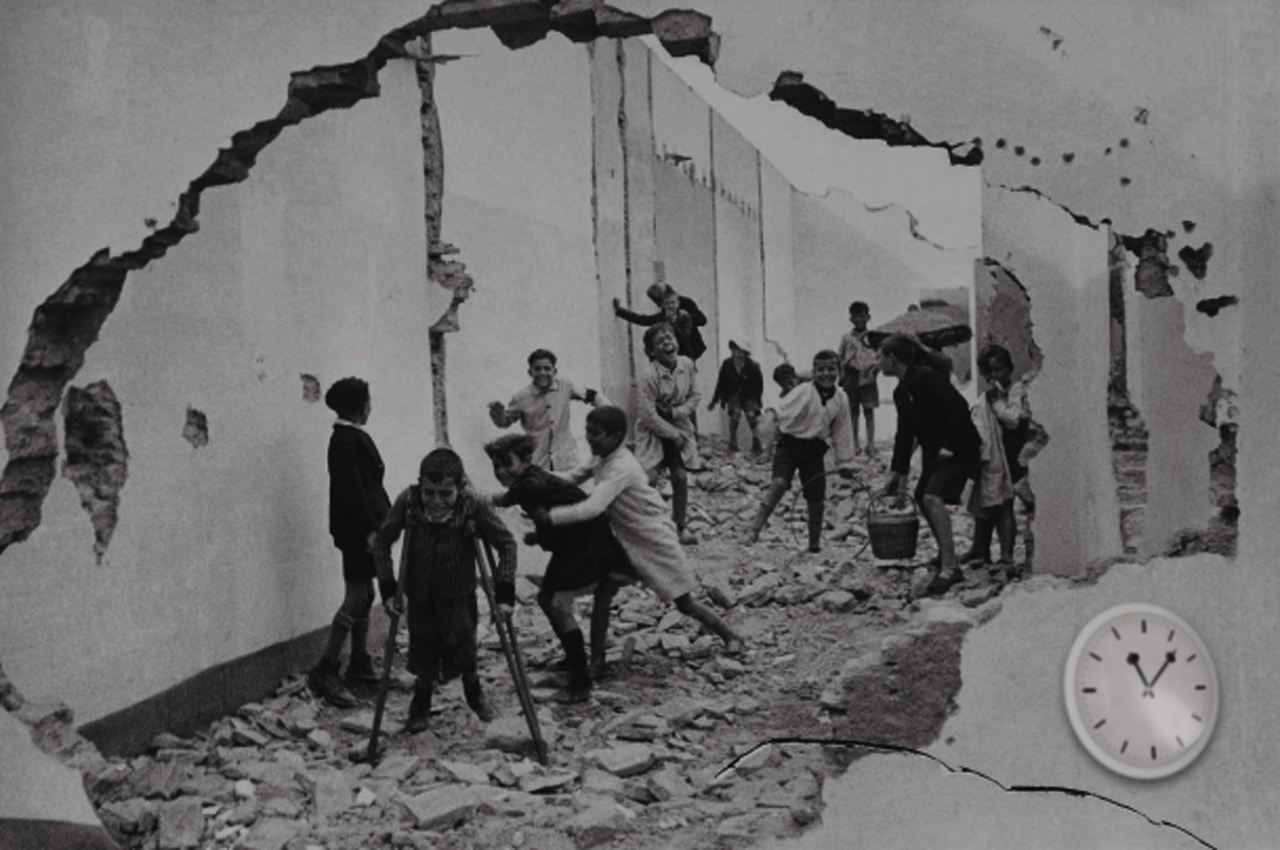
11:07
